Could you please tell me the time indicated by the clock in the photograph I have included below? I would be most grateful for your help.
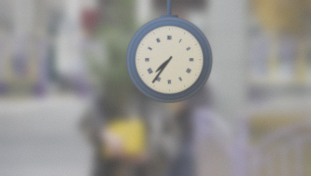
7:36
